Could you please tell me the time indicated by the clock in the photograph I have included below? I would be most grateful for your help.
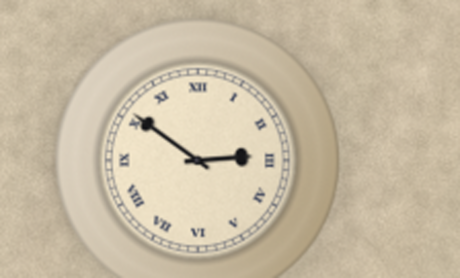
2:51
